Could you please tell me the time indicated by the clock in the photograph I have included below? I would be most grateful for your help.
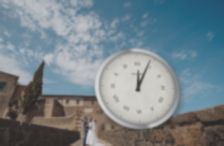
12:04
